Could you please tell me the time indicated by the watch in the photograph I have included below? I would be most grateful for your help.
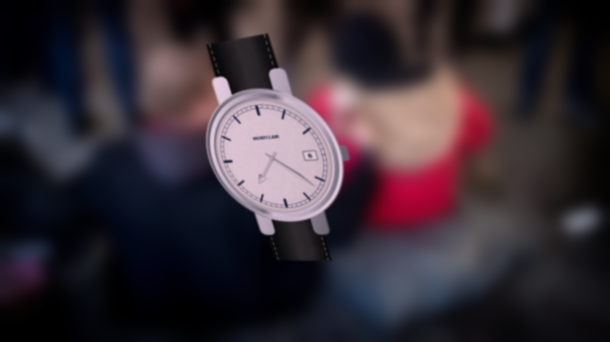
7:22
